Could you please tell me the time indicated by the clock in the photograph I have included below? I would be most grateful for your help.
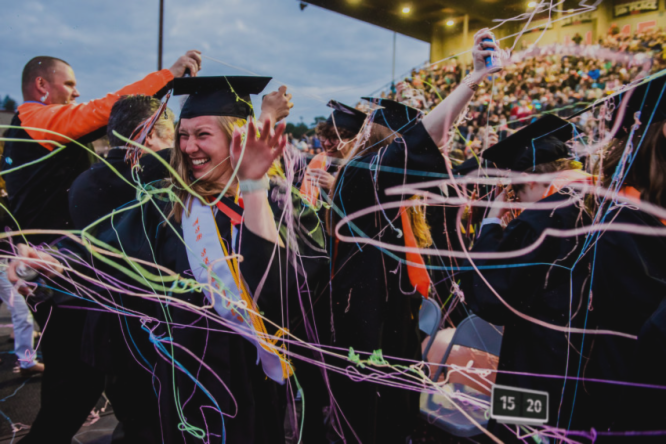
15:20
